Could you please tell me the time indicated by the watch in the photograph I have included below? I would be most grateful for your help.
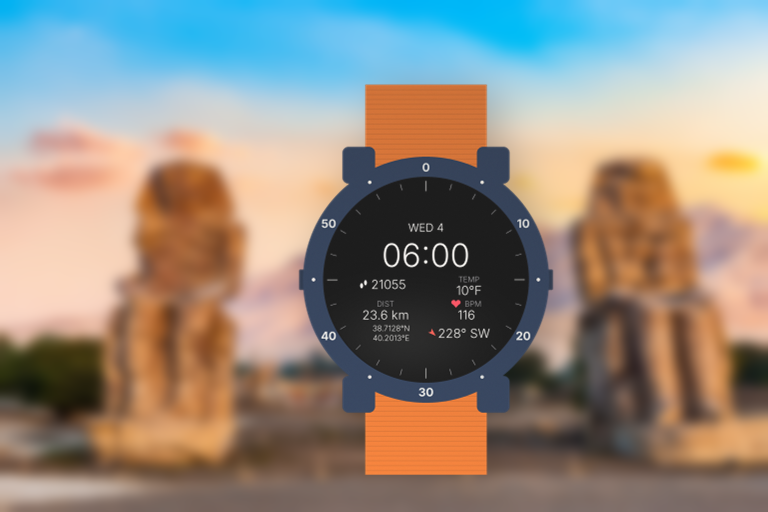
6:00
